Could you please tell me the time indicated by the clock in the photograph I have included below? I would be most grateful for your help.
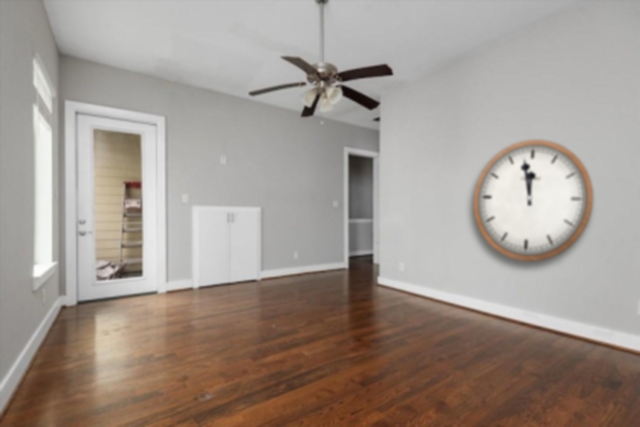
11:58
